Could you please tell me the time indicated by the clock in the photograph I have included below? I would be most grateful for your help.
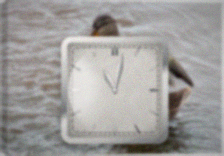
11:02
